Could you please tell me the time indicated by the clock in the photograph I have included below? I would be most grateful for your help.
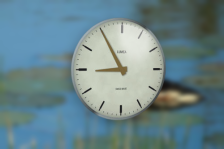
8:55
